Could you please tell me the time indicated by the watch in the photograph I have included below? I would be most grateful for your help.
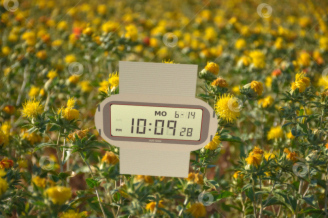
10:09:28
